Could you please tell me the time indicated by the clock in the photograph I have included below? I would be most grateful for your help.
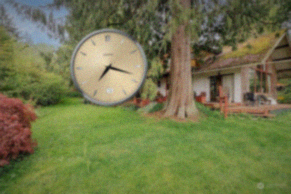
7:18
